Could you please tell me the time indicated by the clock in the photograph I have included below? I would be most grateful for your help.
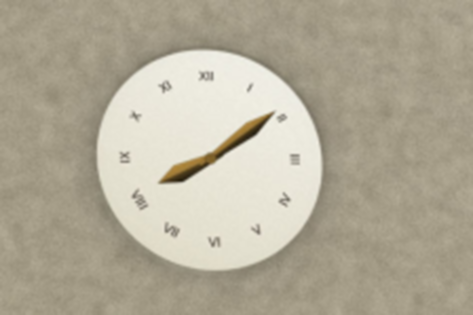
8:09
